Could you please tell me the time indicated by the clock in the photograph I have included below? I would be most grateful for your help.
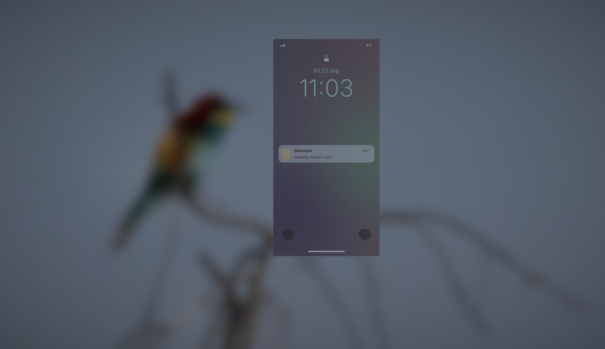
11:03
